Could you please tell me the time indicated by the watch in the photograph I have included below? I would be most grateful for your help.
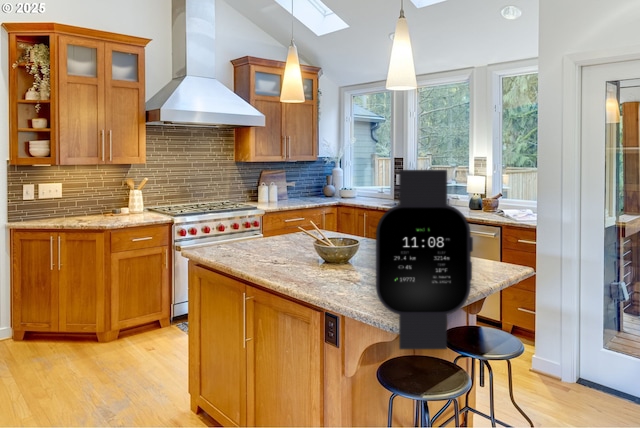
11:08
